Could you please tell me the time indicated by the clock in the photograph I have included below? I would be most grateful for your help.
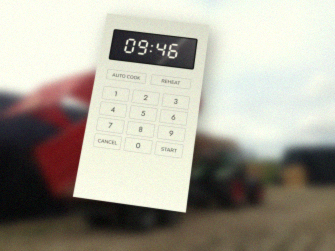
9:46
